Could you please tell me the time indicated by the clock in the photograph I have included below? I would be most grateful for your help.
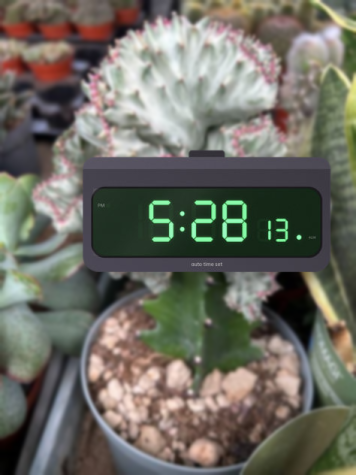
5:28:13
